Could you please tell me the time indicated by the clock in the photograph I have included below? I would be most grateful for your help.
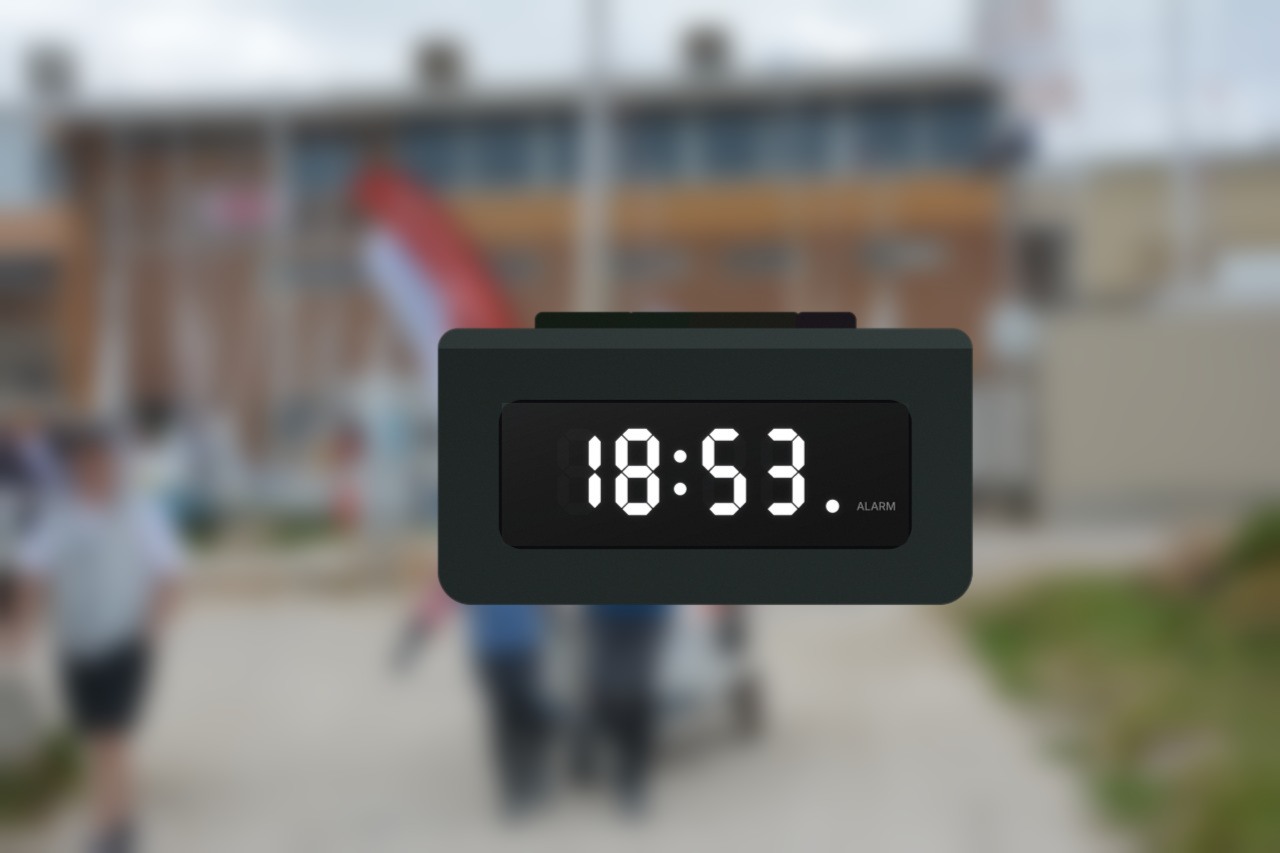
18:53
